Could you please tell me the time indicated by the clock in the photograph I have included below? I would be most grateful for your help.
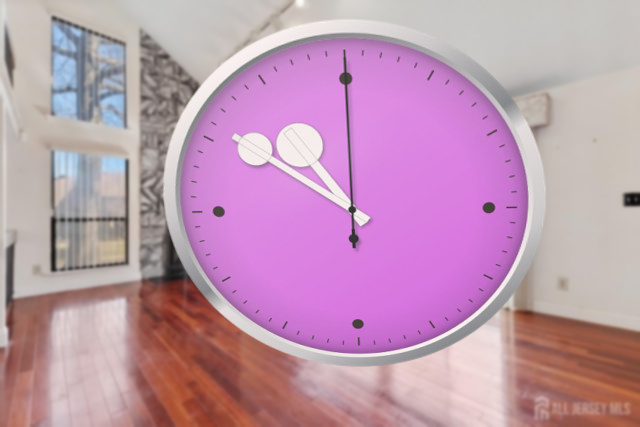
10:51:00
